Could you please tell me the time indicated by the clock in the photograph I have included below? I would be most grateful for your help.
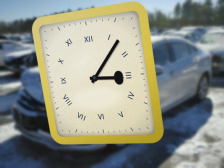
3:07
